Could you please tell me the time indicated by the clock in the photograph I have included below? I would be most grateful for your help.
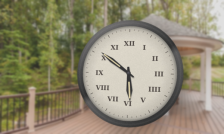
5:51
